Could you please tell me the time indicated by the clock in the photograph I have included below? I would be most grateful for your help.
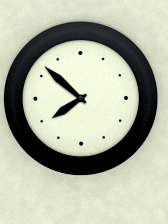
7:52
